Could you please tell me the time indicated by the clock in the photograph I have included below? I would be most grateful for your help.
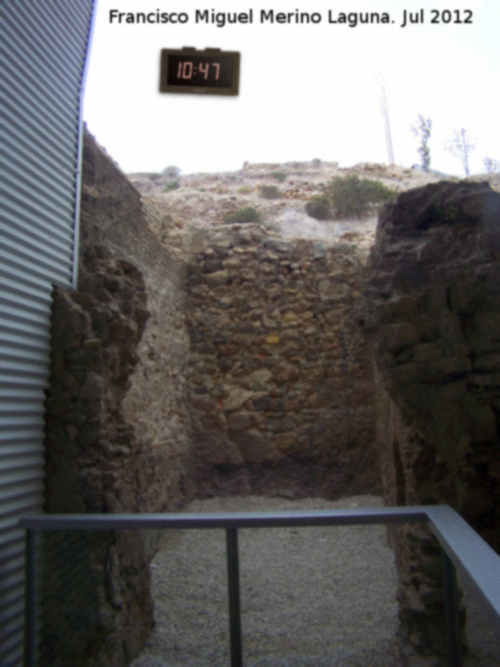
10:47
